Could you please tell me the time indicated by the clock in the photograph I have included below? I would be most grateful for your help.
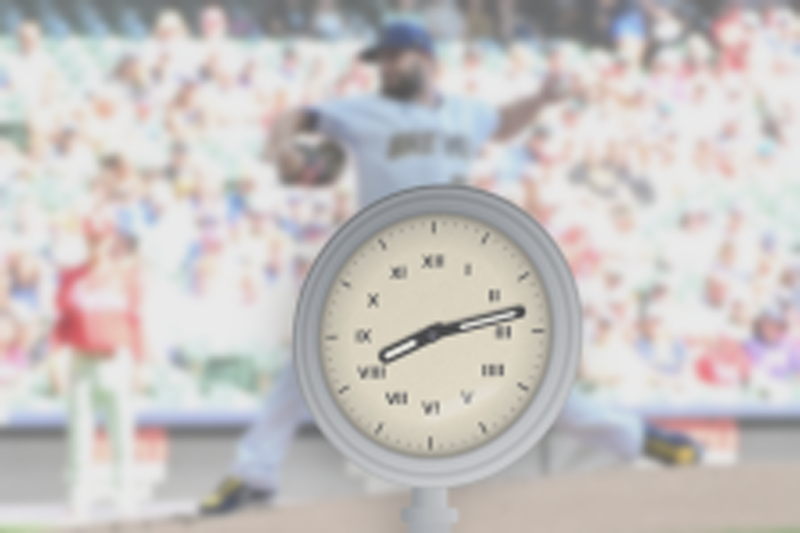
8:13
